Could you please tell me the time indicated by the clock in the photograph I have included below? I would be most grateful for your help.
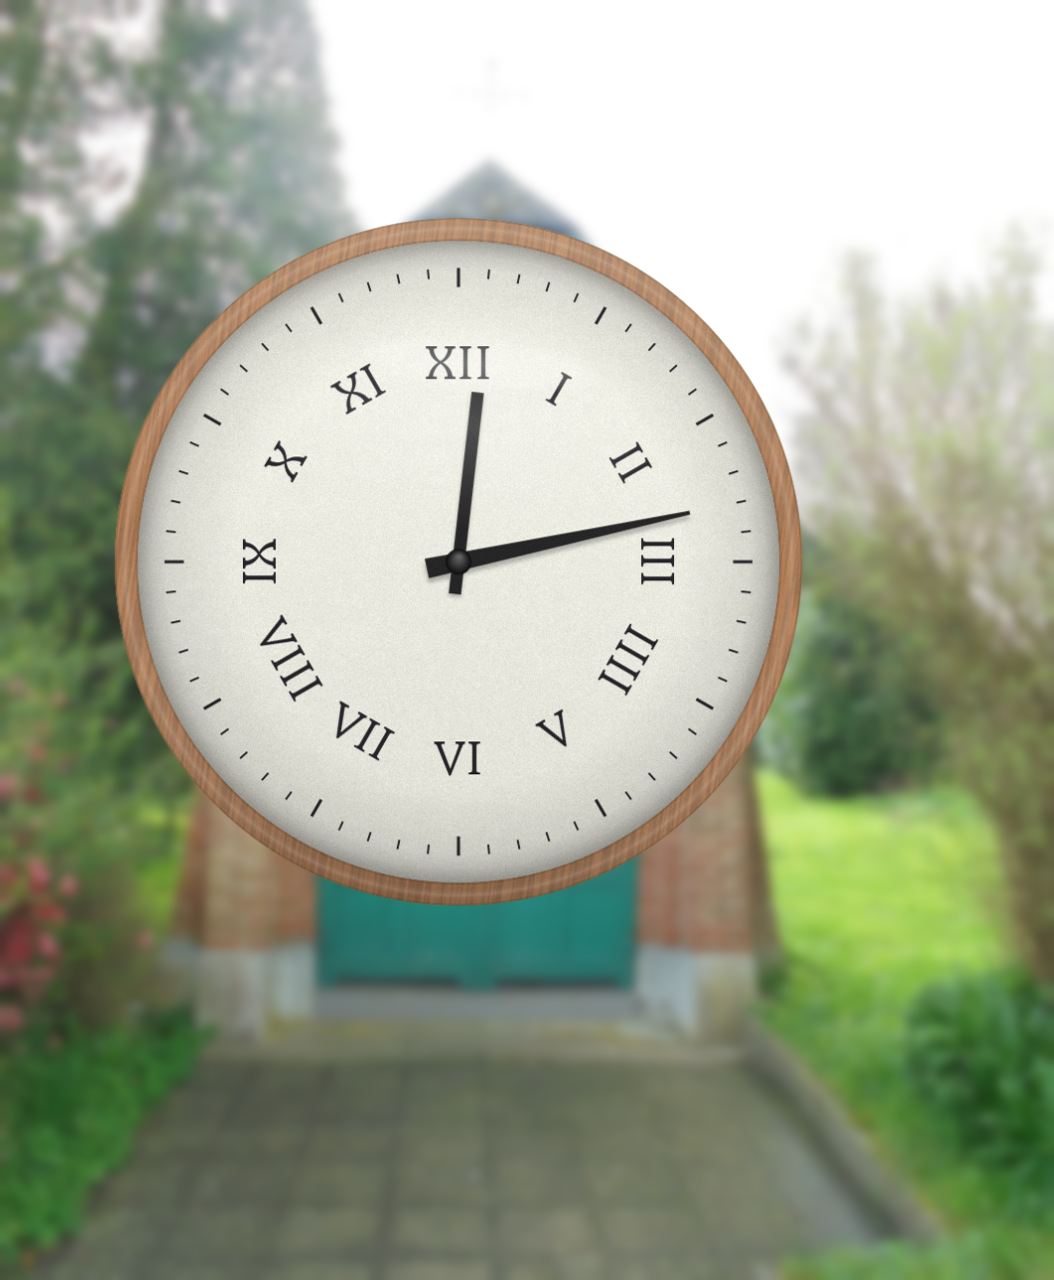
12:13
